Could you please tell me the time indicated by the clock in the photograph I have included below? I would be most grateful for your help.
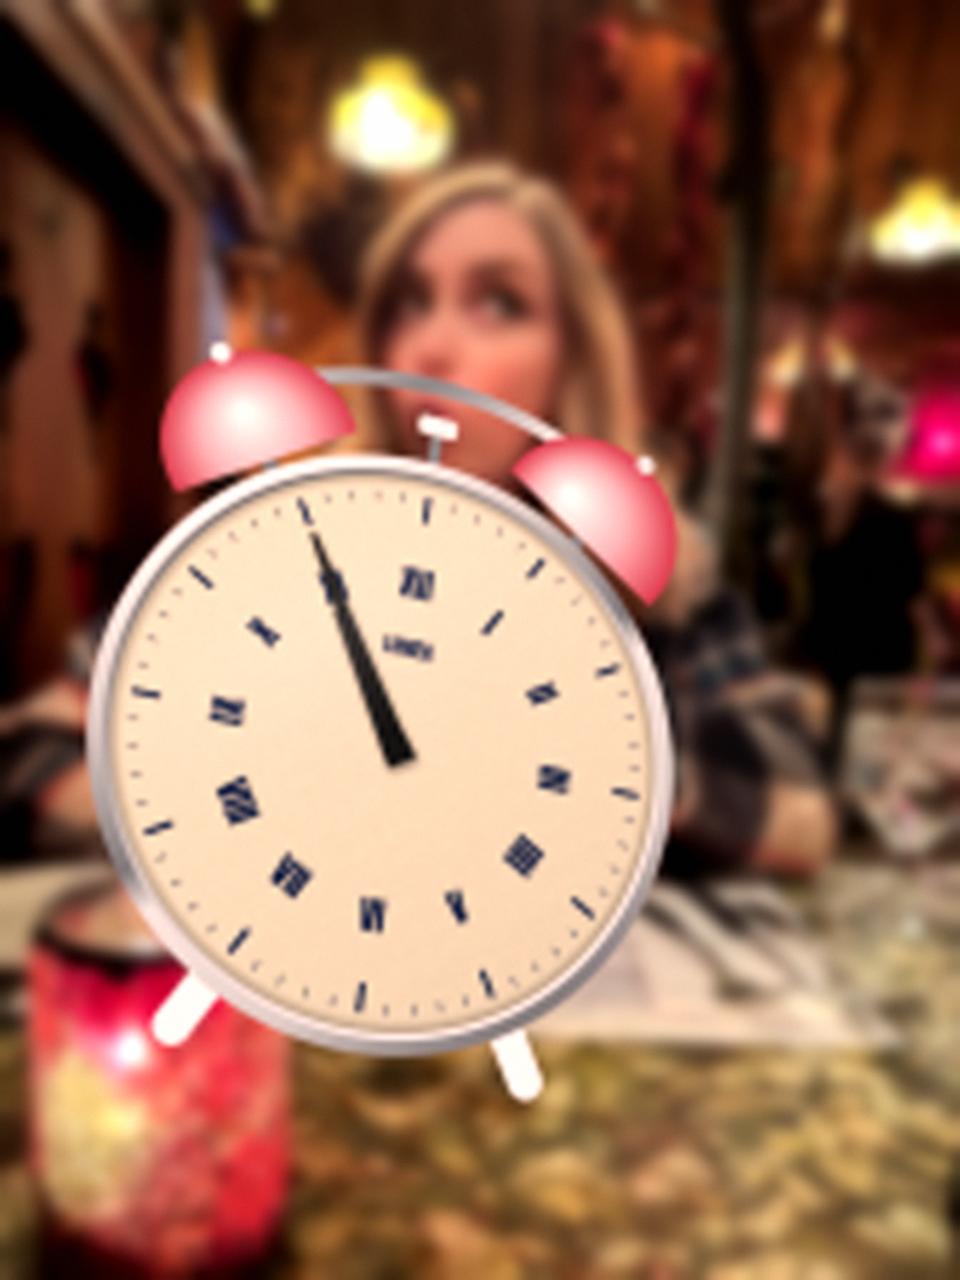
10:55
